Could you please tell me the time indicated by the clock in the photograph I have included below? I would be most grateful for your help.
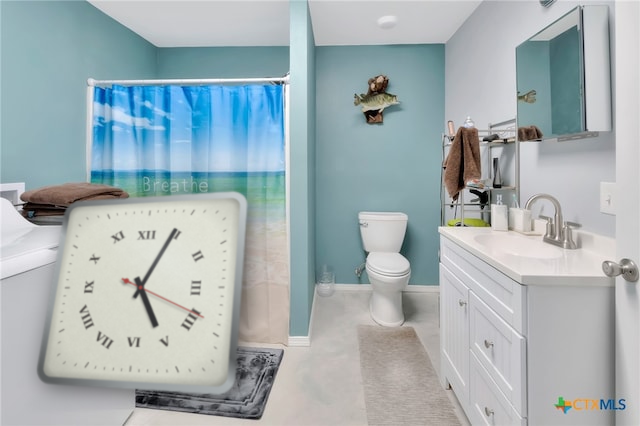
5:04:19
